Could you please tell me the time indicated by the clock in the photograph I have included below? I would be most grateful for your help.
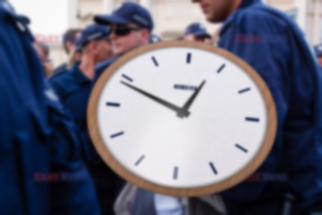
12:49
